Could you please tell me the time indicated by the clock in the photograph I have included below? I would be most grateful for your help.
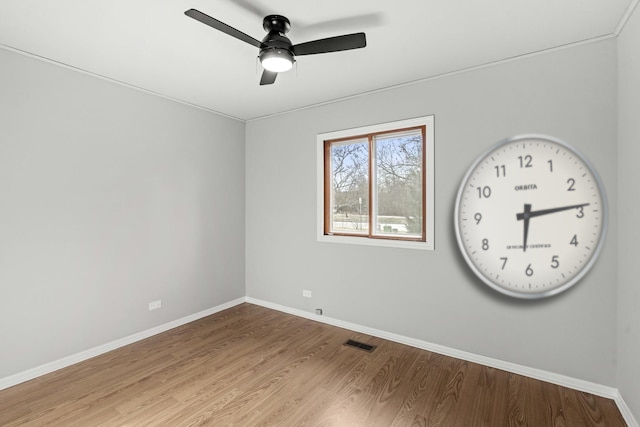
6:14
